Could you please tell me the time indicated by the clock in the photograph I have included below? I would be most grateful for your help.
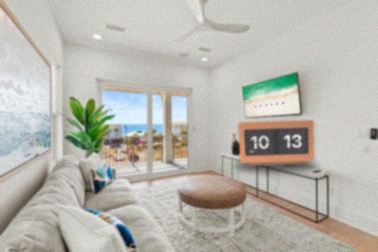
10:13
